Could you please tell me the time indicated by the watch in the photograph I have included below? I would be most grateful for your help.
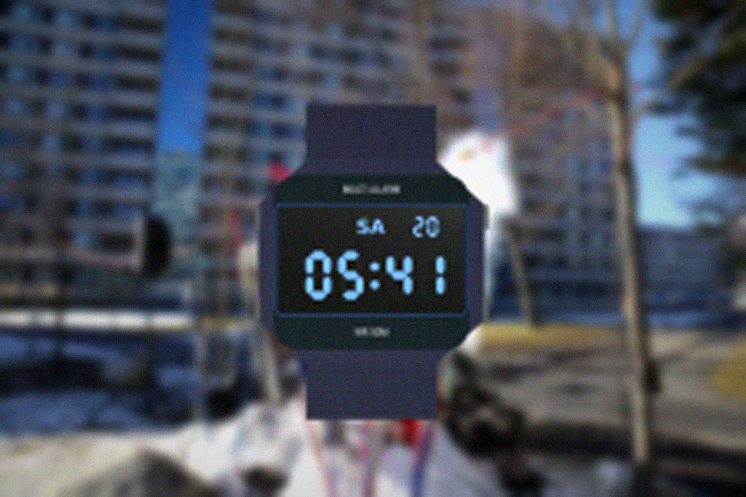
5:41
